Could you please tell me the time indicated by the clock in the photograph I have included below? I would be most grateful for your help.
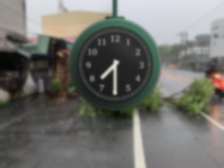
7:30
